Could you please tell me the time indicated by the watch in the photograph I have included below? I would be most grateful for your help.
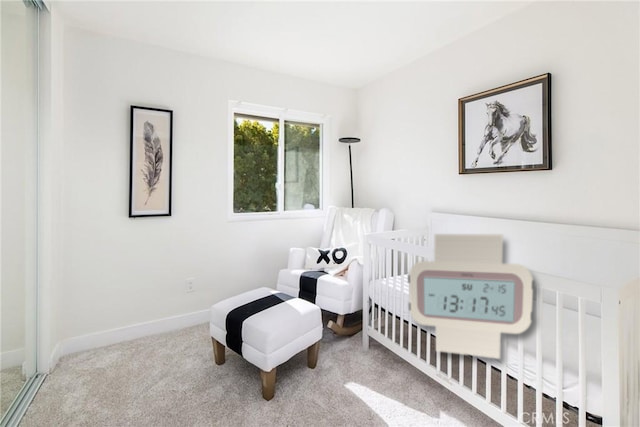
13:17:45
